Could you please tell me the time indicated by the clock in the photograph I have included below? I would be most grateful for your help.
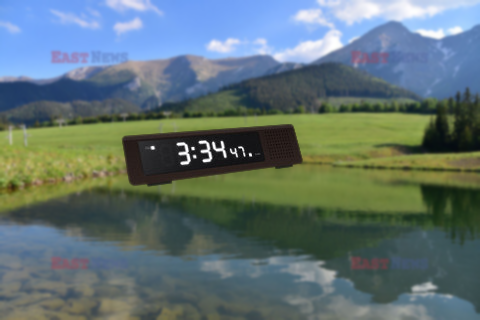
3:34:47
